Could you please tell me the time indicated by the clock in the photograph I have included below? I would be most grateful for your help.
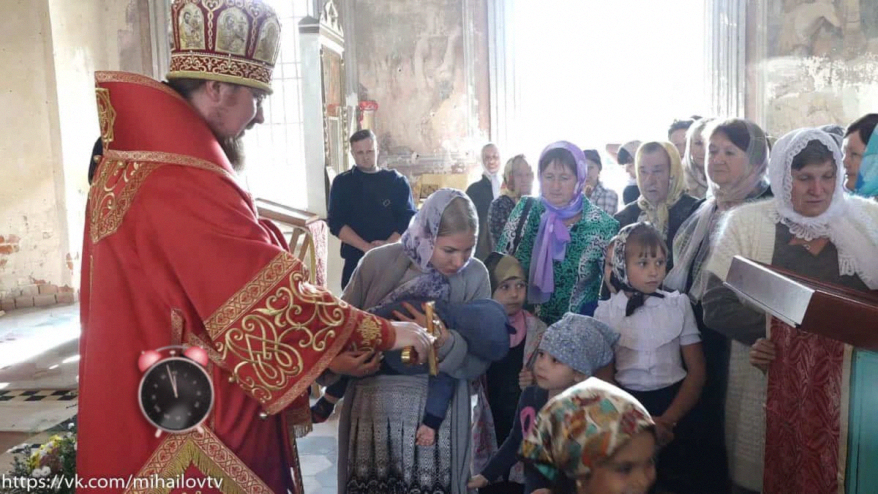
11:58
